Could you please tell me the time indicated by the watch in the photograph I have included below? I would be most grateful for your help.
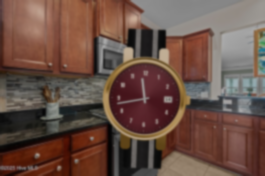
11:43
